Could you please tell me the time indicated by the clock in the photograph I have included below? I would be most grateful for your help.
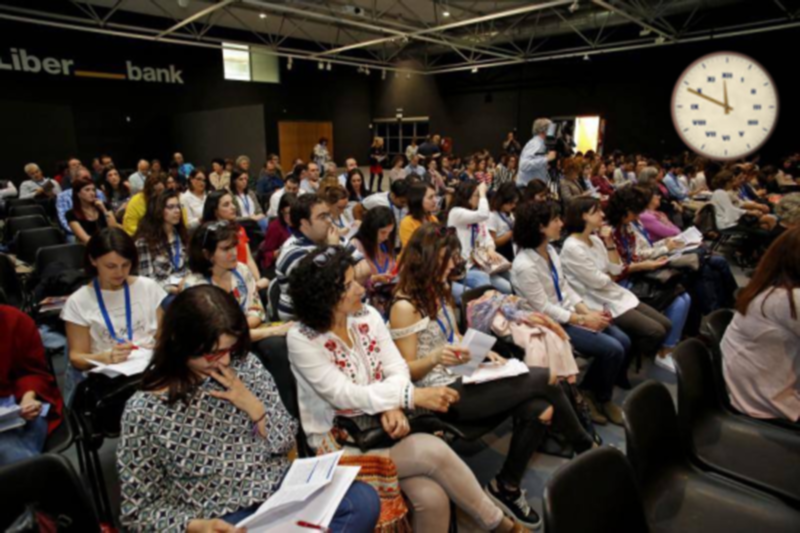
11:49
